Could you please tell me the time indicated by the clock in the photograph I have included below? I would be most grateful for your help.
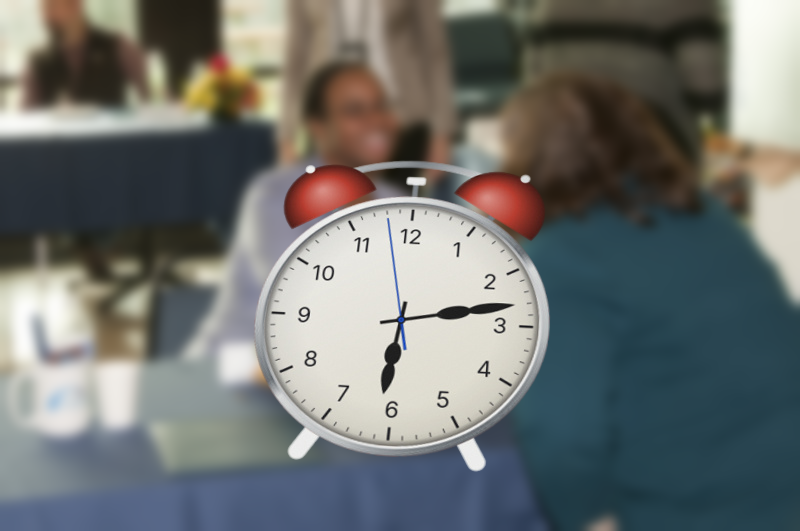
6:12:58
